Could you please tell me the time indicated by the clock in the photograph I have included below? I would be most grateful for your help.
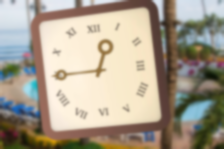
12:45
